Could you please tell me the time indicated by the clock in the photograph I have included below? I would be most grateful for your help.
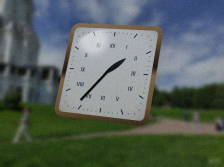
1:36
